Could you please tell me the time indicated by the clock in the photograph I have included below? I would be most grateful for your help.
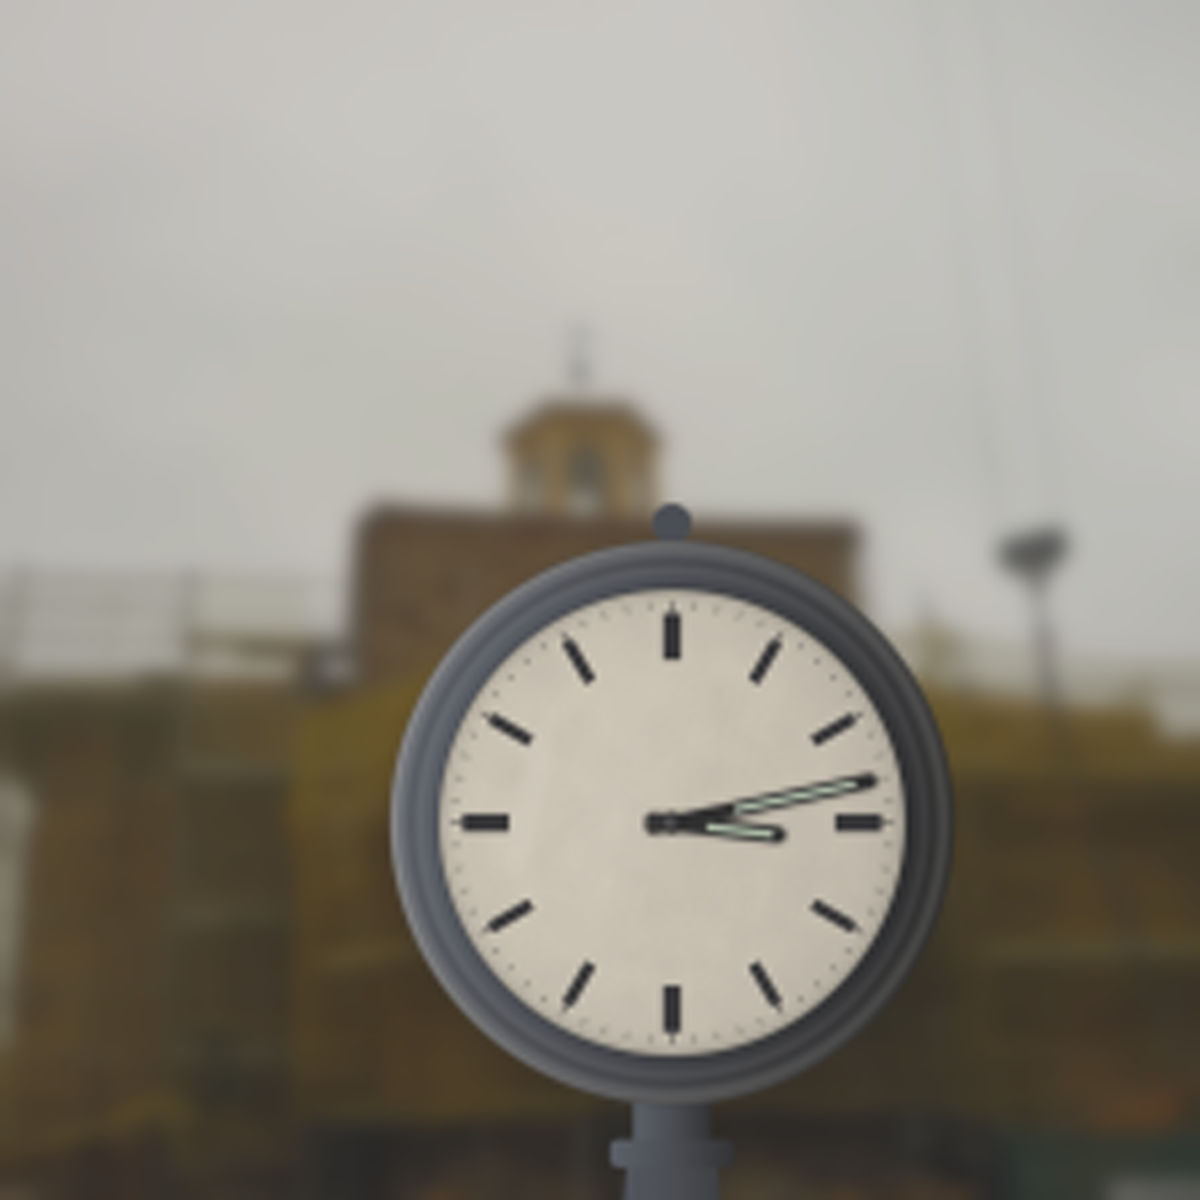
3:13
